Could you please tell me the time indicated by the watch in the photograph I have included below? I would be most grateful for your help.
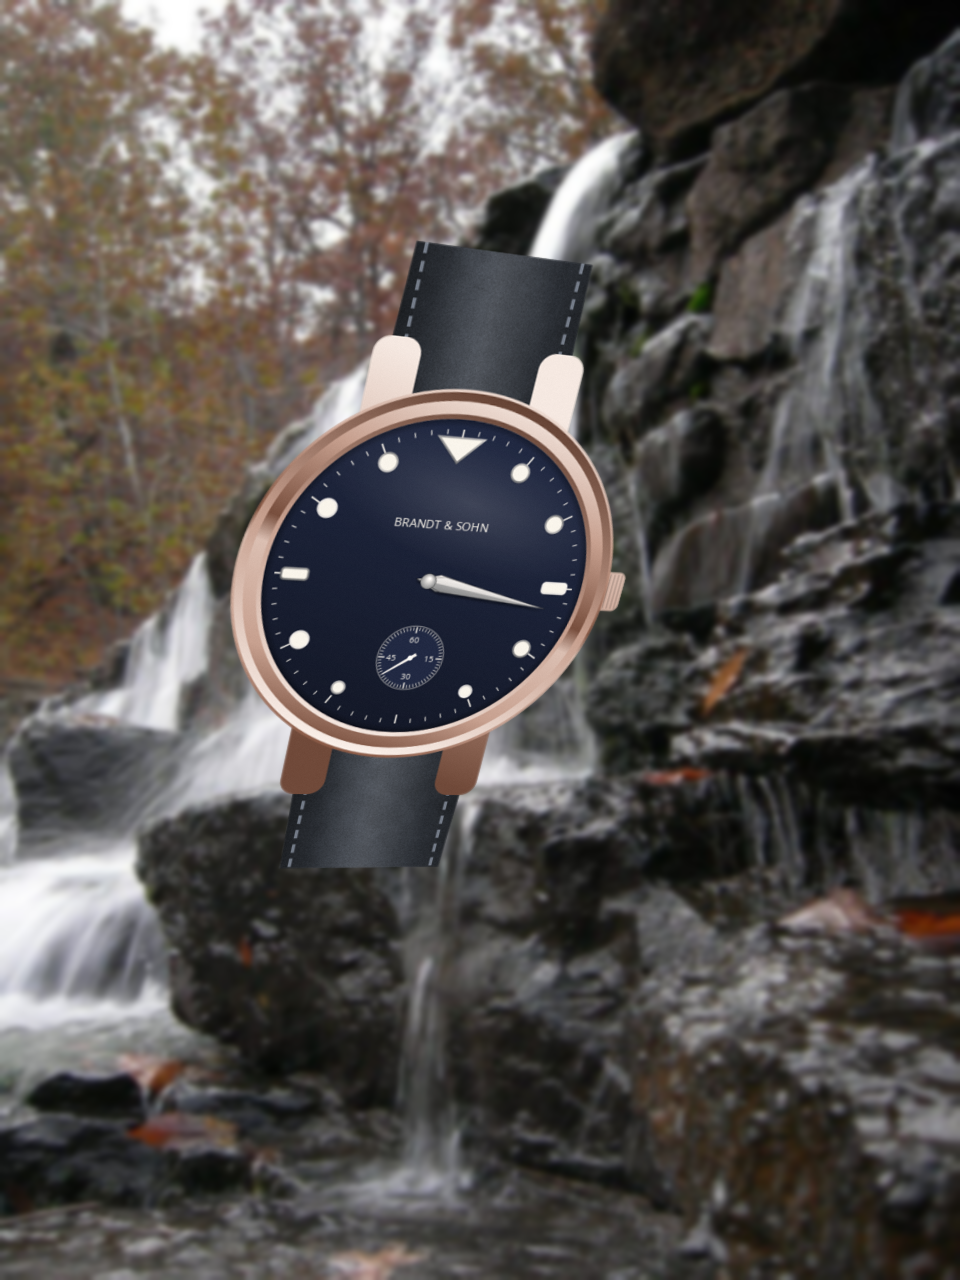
3:16:39
